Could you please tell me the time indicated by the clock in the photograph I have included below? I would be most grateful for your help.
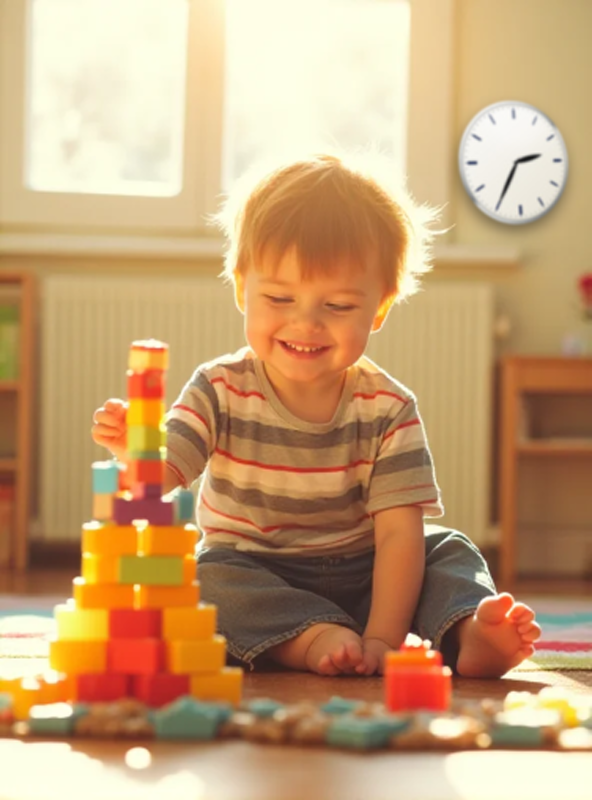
2:35
